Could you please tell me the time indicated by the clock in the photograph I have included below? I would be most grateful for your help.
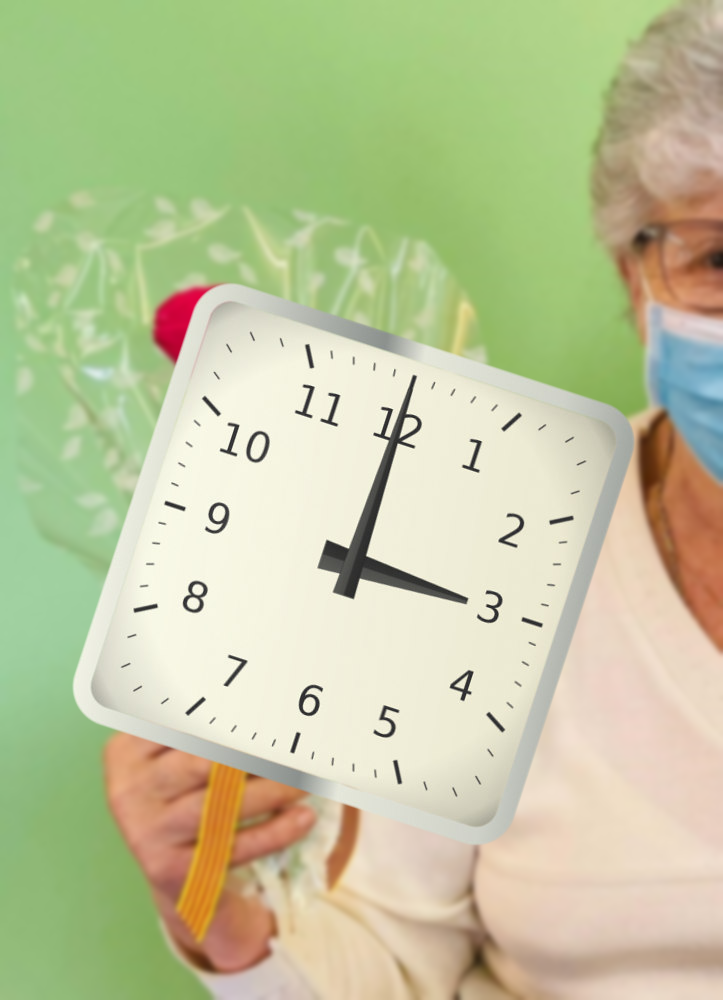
3:00
